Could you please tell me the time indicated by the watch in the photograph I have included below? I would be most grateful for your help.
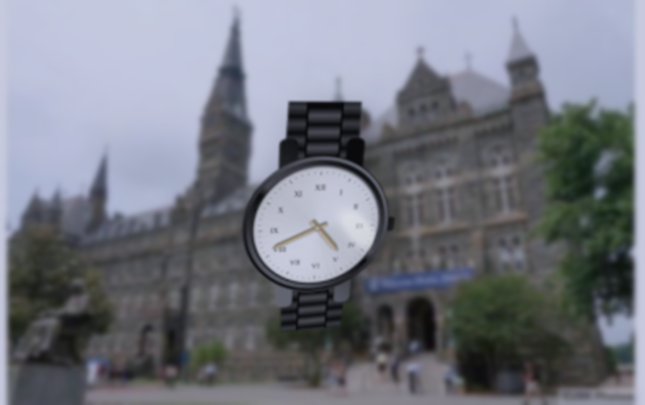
4:41
